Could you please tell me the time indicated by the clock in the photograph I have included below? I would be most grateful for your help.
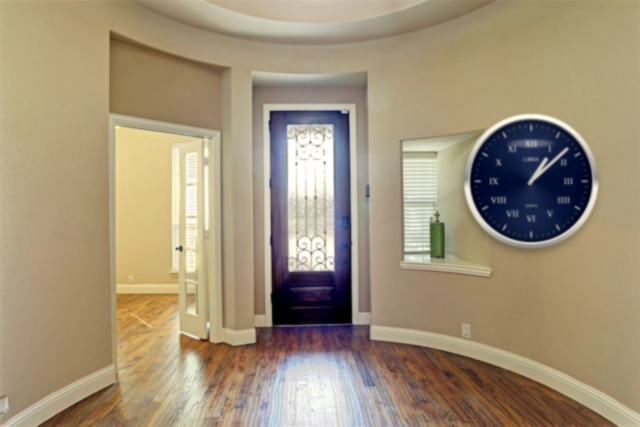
1:08
